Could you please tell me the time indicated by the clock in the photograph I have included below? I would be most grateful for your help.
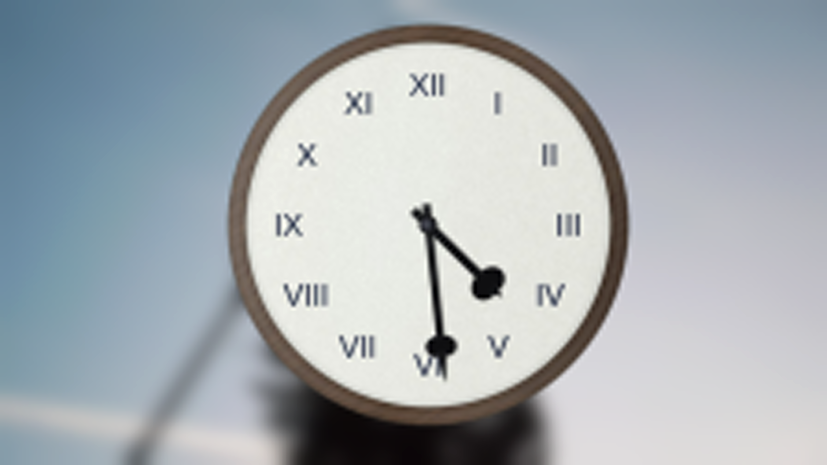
4:29
